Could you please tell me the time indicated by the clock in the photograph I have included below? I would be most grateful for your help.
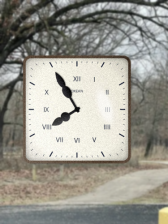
7:55
